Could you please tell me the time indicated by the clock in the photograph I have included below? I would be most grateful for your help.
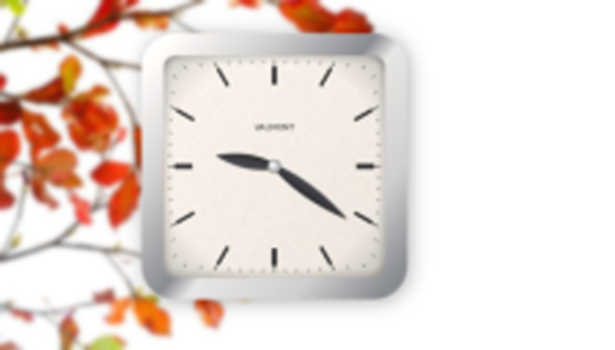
9:21
